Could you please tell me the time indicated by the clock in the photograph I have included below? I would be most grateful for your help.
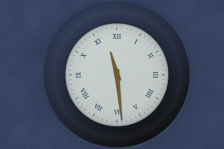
11:29
